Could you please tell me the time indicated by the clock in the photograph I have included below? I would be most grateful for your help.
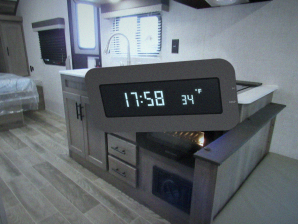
17:58
